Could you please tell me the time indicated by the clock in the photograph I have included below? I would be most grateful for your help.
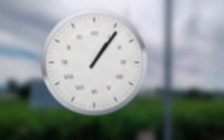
1:06
